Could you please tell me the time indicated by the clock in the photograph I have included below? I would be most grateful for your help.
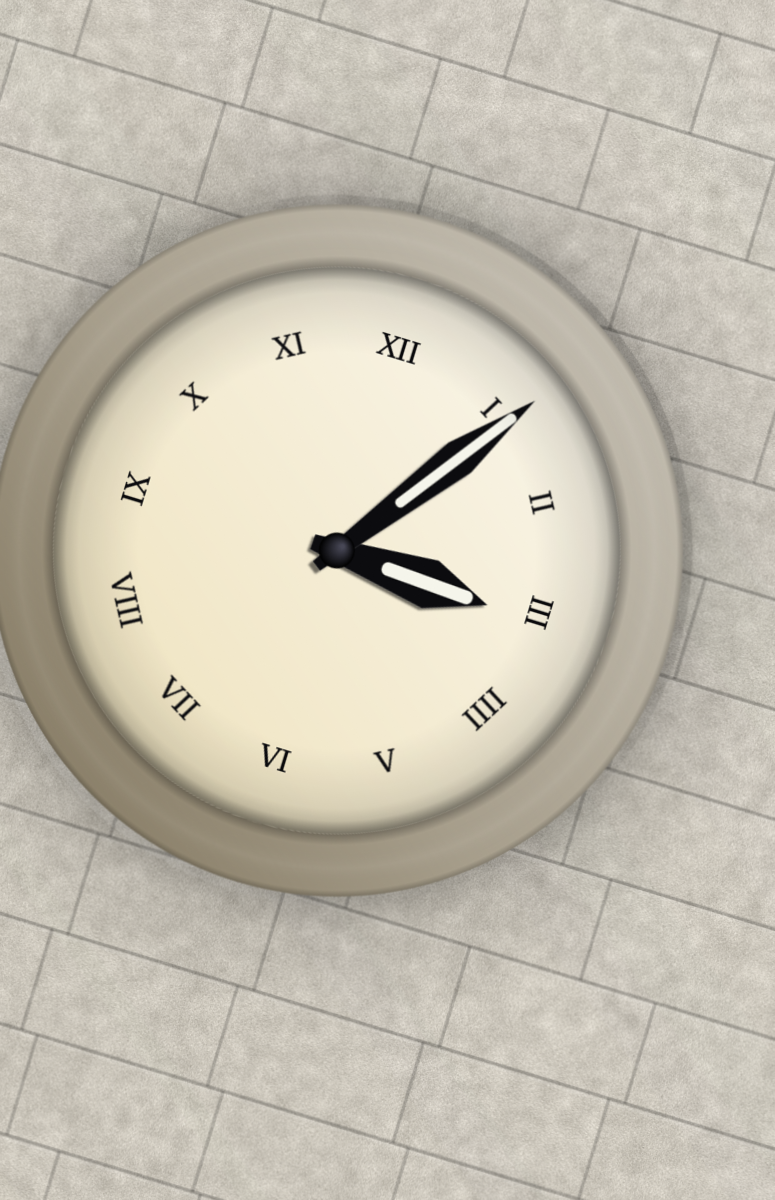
3:06
